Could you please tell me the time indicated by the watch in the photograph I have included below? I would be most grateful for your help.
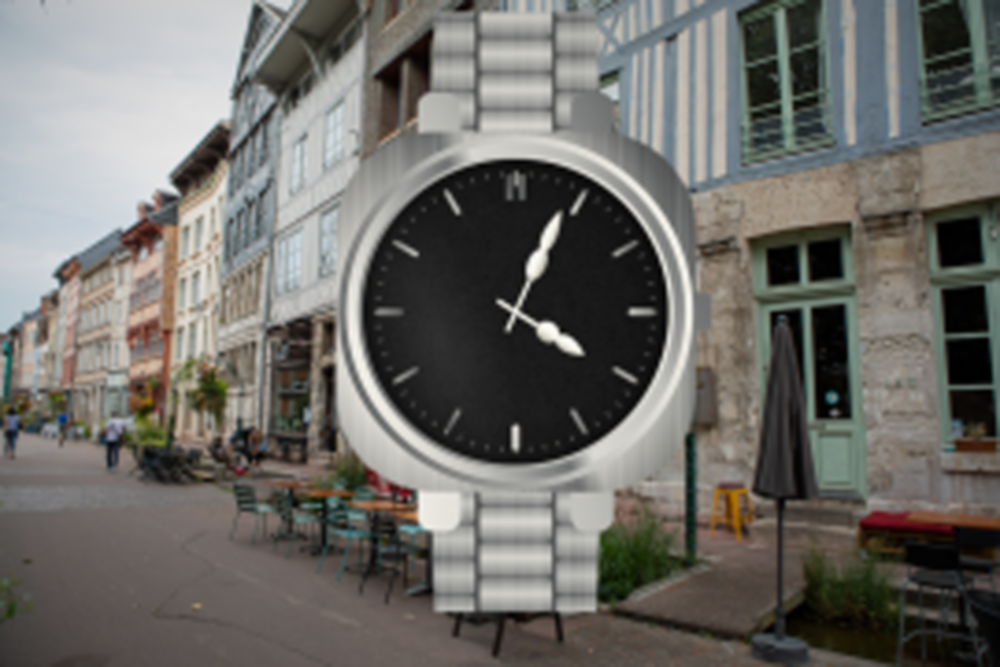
4:04
